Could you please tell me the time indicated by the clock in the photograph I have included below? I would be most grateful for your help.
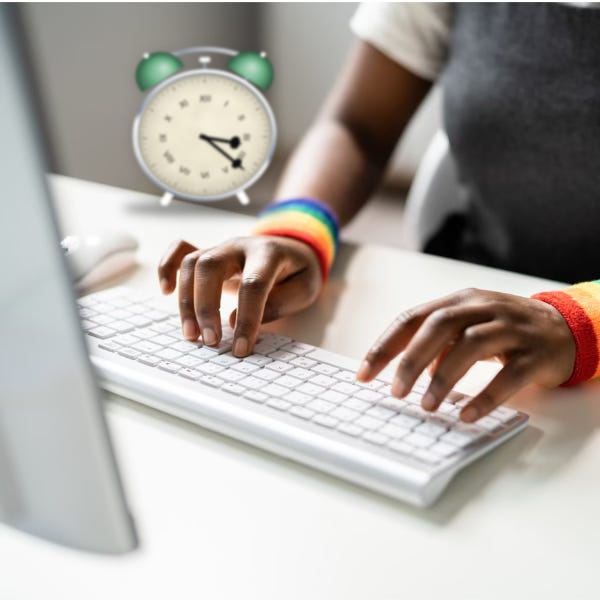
3:22
